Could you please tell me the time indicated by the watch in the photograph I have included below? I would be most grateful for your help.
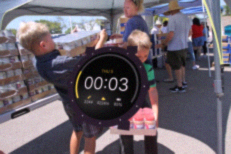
0:03
